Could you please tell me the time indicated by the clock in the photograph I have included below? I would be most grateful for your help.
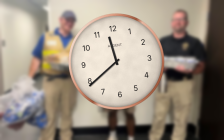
11:39
